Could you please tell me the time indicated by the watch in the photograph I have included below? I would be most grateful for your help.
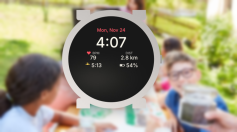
4:07
